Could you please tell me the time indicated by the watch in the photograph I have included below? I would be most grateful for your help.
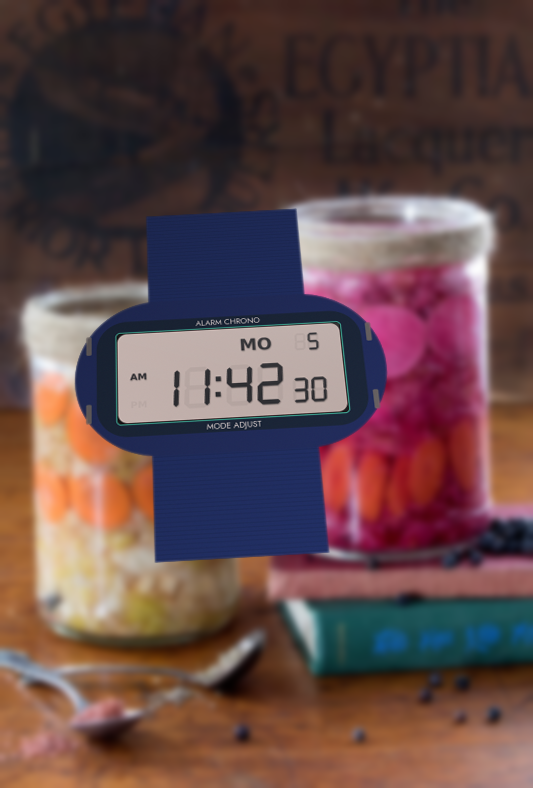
11:42:30
